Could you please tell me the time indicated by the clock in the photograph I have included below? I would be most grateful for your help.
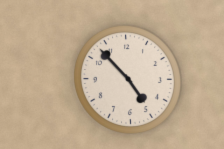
4:53
